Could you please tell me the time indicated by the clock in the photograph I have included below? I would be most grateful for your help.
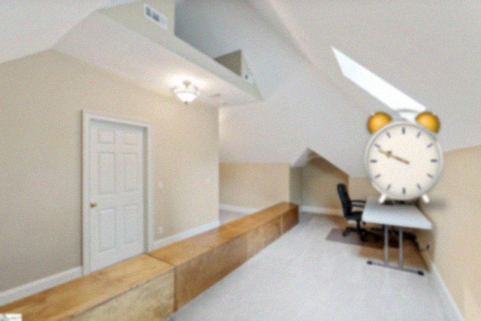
9:49
